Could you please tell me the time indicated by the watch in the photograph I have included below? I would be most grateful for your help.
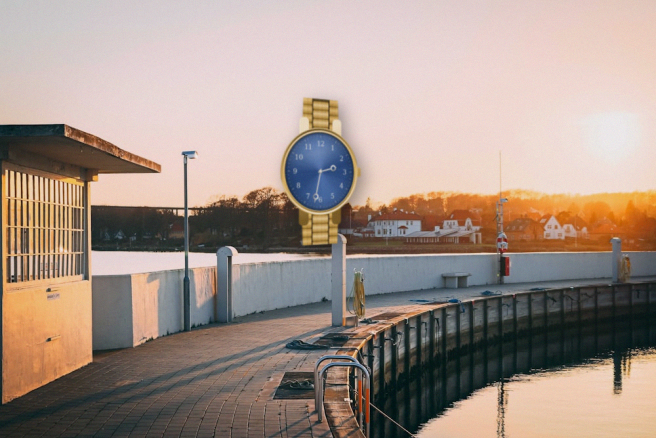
2:32
